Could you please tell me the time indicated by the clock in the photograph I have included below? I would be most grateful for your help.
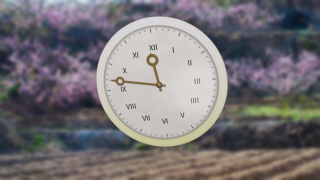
11:47
